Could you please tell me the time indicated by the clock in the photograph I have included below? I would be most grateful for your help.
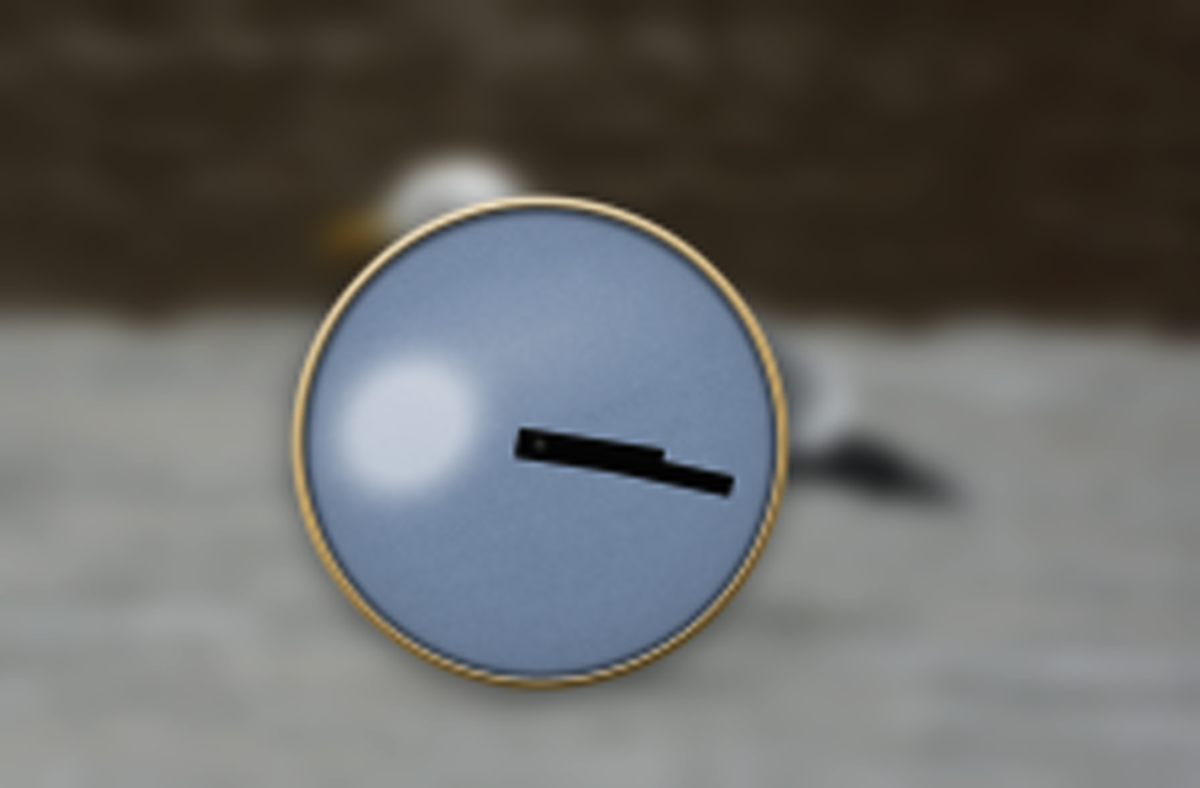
3:17
